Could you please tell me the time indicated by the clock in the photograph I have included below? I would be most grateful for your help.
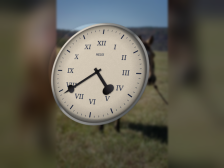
4:39
